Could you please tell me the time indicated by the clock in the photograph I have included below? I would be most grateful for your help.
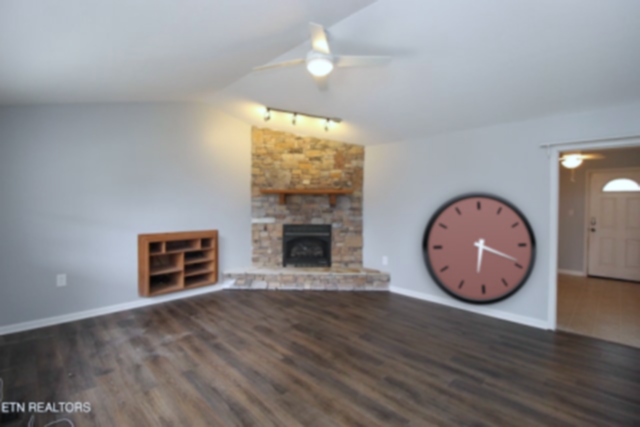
6:19
